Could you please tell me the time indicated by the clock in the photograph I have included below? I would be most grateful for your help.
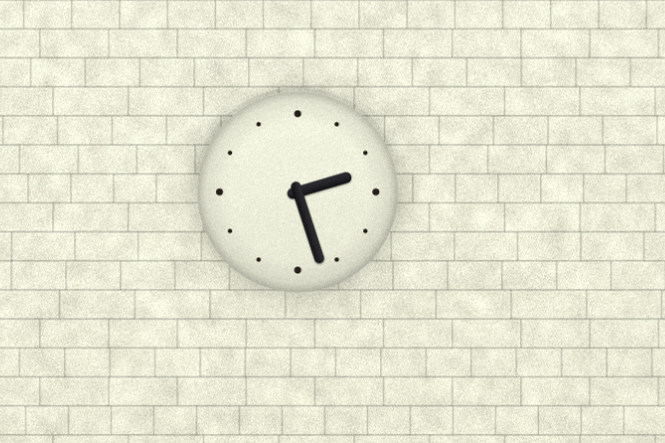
2:27
